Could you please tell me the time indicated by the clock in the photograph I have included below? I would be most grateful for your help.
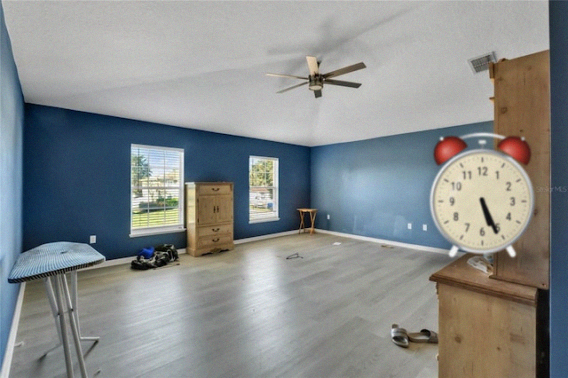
5:26
